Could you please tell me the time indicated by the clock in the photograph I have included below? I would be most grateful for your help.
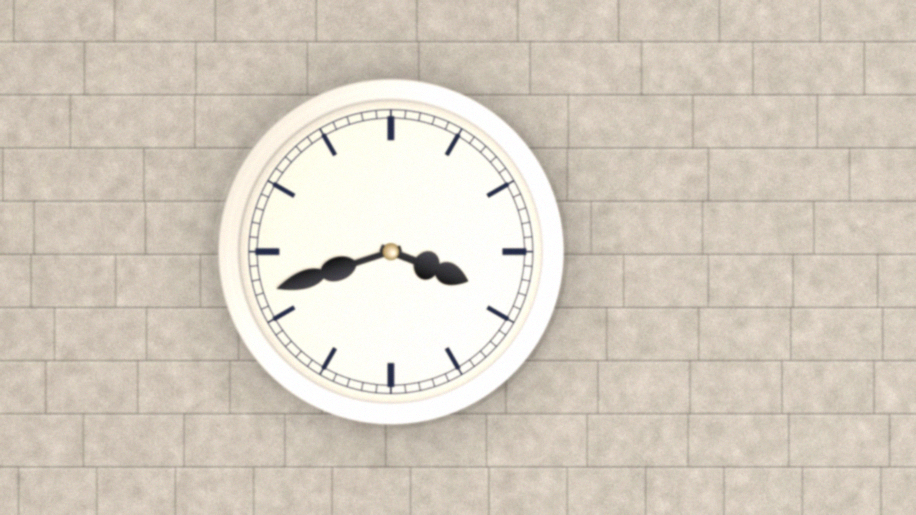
3:42
